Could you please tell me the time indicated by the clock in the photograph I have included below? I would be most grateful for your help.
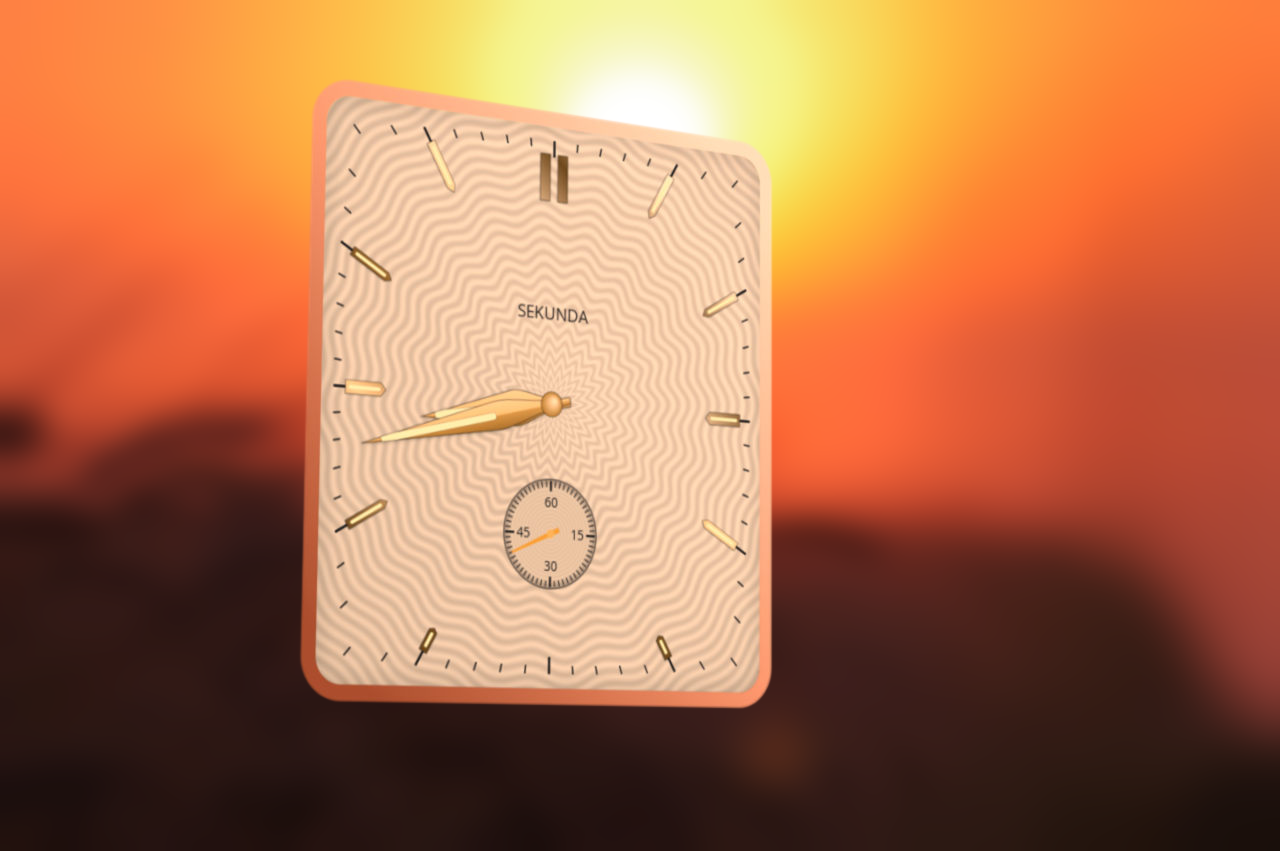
8:42:41
